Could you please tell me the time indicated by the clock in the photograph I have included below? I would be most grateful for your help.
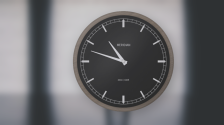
10:48
